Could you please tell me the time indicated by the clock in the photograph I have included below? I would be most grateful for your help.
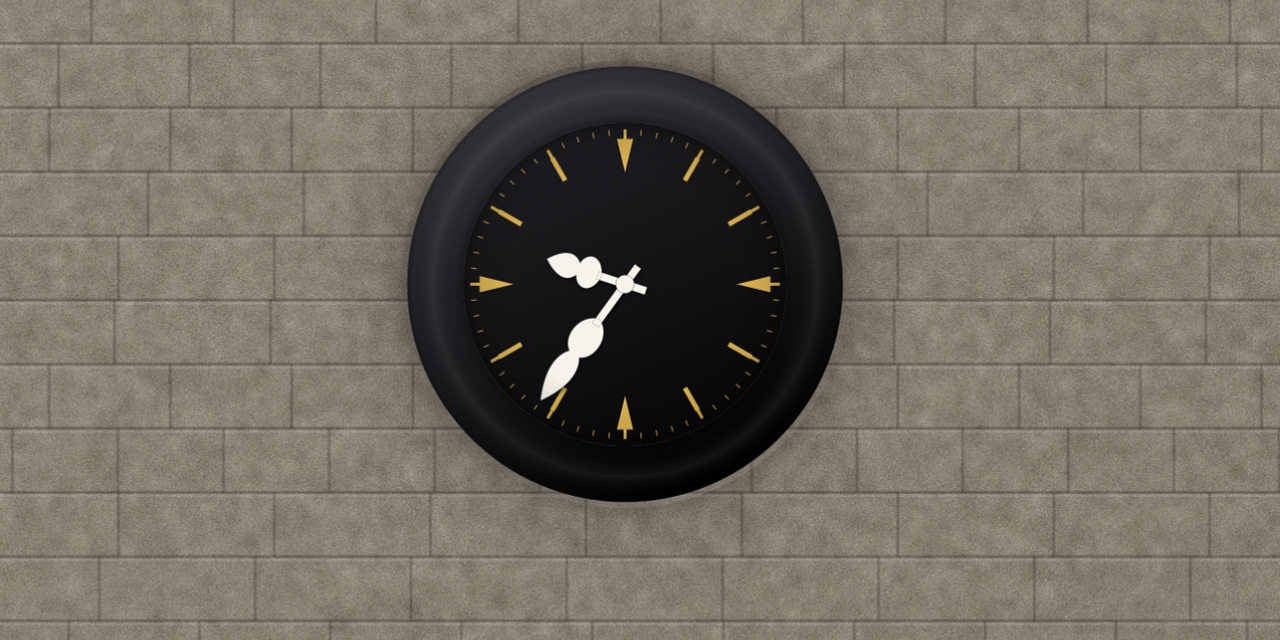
9:36
